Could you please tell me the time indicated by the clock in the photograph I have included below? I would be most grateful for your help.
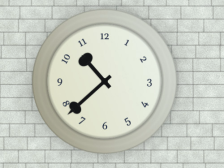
10:38
